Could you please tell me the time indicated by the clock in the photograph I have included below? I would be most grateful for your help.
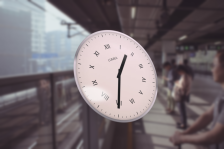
1:35
